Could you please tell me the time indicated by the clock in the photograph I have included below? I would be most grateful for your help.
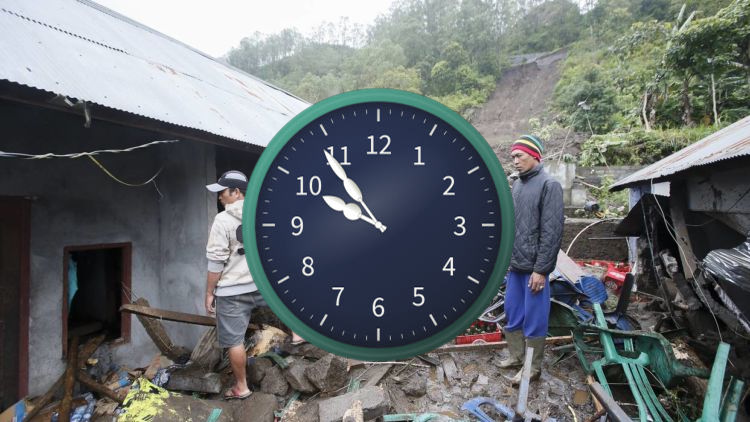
9:54
